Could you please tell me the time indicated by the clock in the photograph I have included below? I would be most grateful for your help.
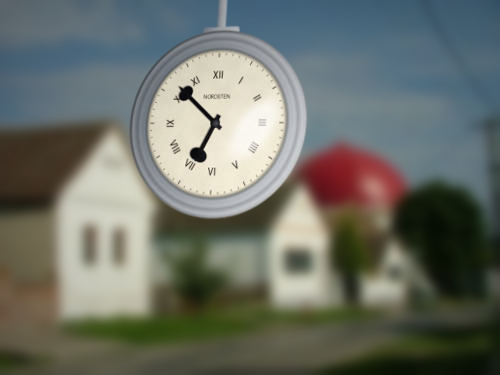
6:52
